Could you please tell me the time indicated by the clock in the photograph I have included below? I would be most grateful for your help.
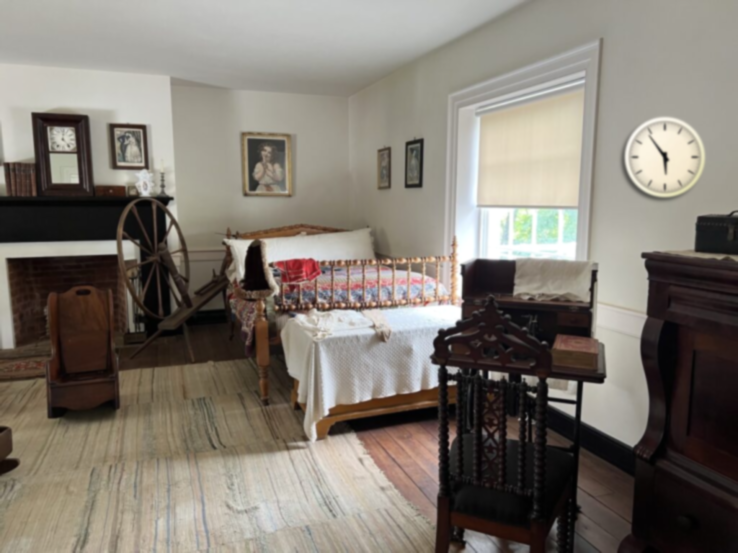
5:54
